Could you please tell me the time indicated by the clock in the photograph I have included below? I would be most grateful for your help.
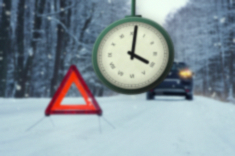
4:01
